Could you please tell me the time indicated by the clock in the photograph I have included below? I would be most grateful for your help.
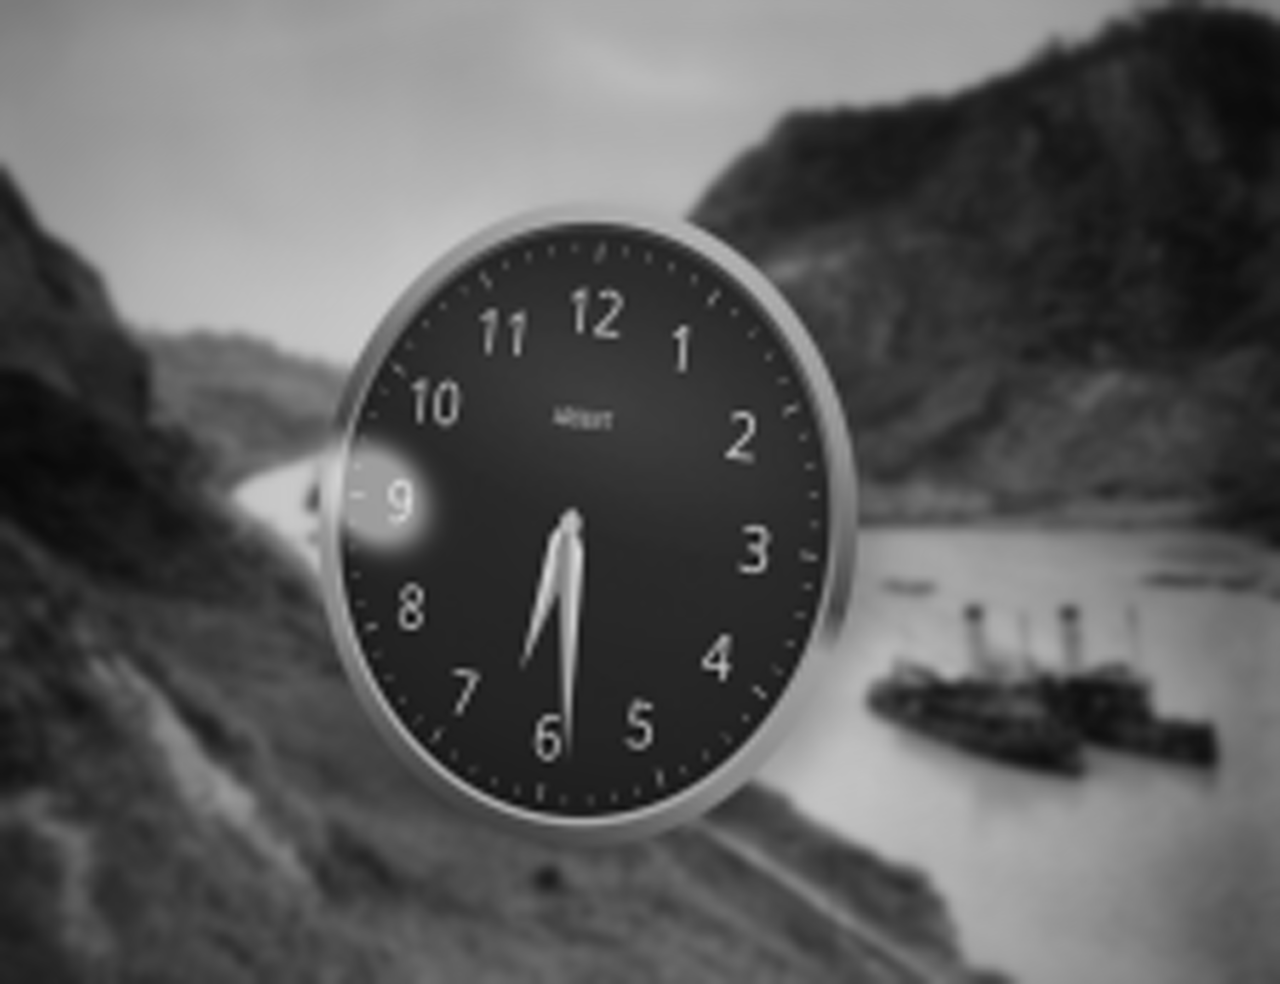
6:29
